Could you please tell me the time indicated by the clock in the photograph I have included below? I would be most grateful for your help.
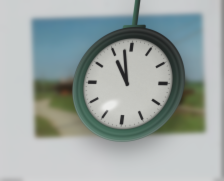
10:58
